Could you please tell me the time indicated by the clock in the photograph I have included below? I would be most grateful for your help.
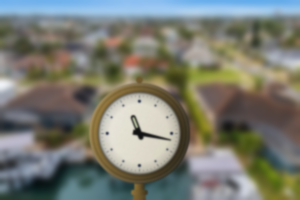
11:17
